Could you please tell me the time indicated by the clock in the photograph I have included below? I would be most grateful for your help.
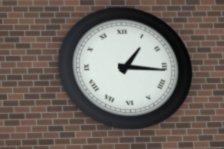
1:16
